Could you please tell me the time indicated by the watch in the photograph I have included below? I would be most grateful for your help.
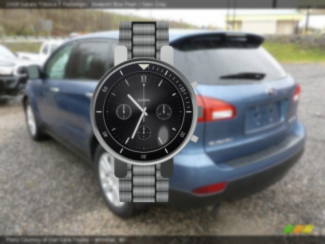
10:34
